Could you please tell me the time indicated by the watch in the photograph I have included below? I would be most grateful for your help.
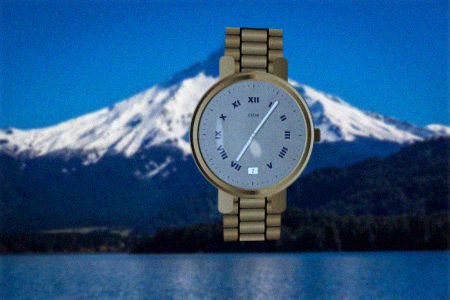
7:06
